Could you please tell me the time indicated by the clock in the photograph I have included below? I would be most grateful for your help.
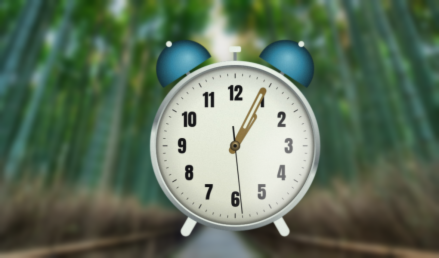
1:04:29
